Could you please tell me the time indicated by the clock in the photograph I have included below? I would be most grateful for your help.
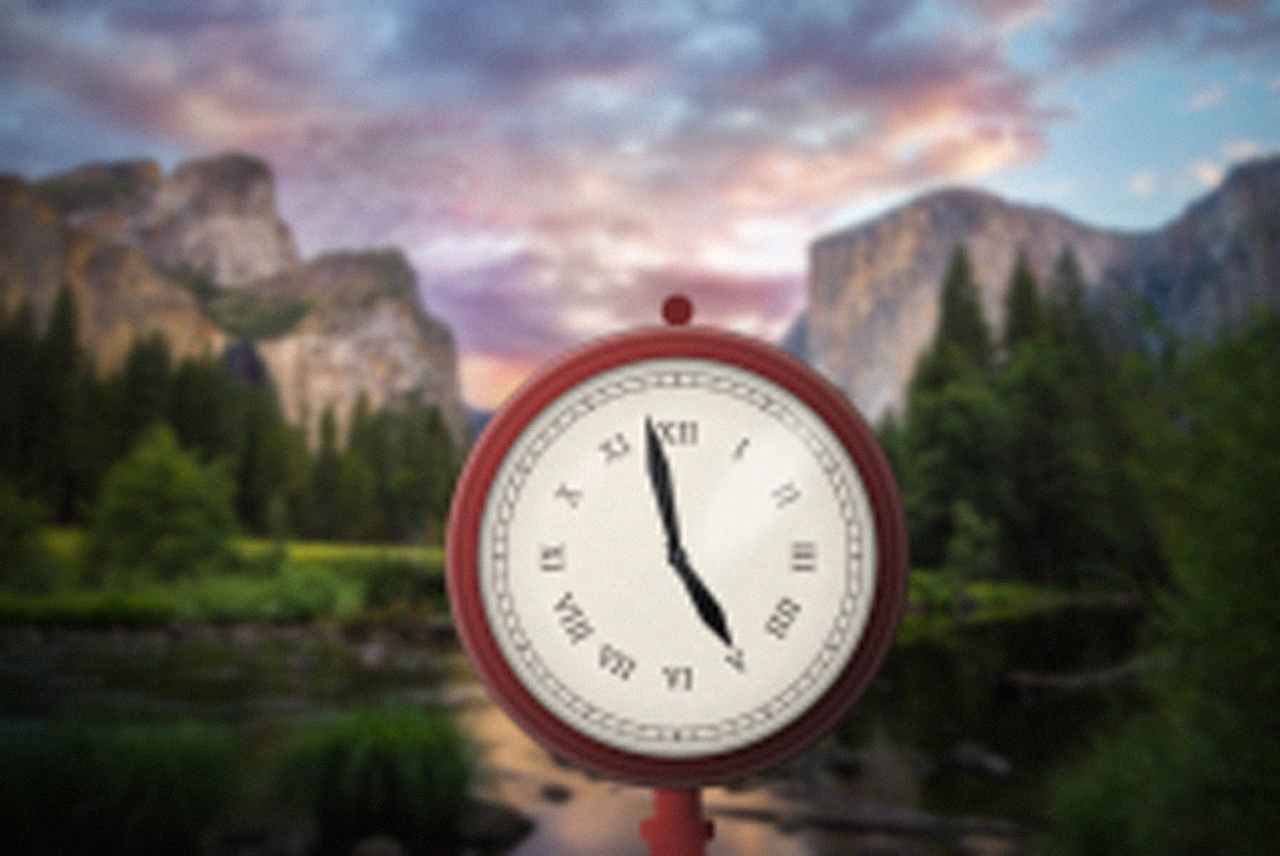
4:58
